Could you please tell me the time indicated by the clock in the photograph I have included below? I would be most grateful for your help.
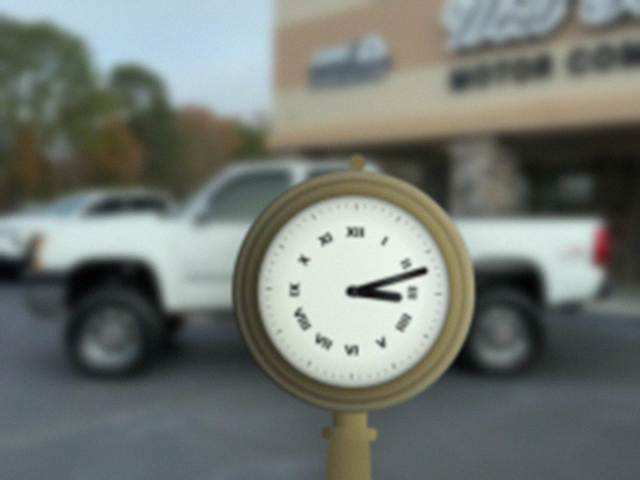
3:12
